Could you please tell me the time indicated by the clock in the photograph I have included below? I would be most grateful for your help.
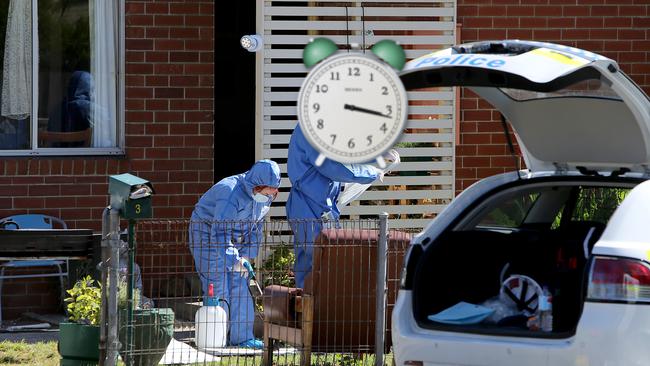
3:17
